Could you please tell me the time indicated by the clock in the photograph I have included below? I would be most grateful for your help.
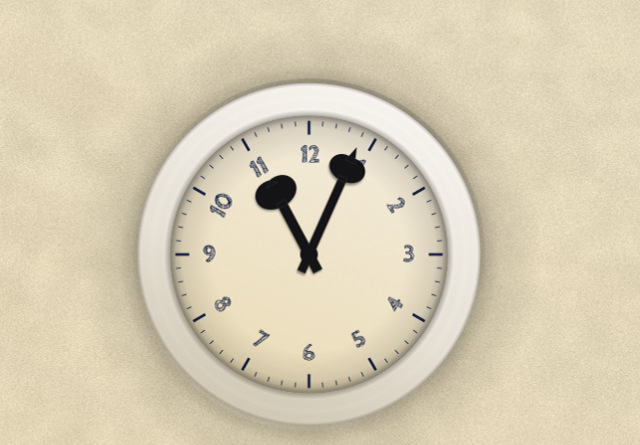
11:04
